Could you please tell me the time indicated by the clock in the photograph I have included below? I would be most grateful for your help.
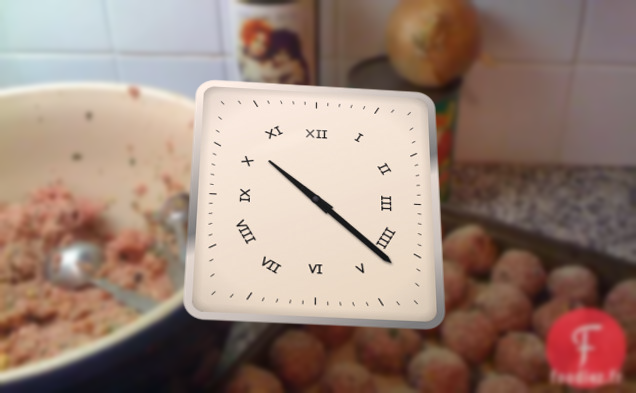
10:22
